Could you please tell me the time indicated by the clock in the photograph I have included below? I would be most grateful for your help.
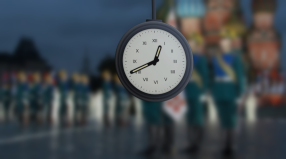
12:41
